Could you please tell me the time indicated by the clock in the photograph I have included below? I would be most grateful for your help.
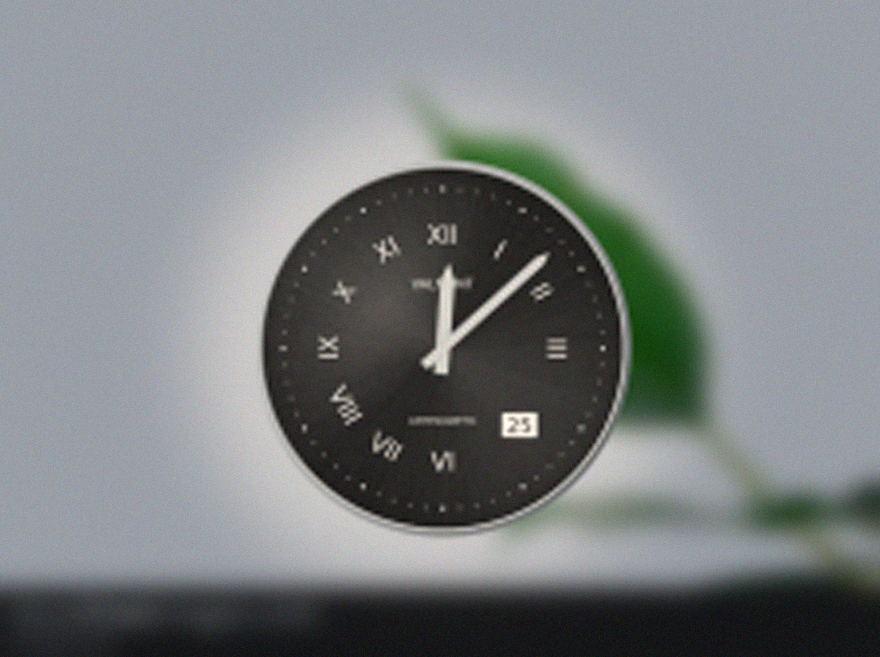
12:08
